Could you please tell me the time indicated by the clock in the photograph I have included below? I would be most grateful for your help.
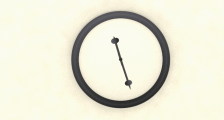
11:27
